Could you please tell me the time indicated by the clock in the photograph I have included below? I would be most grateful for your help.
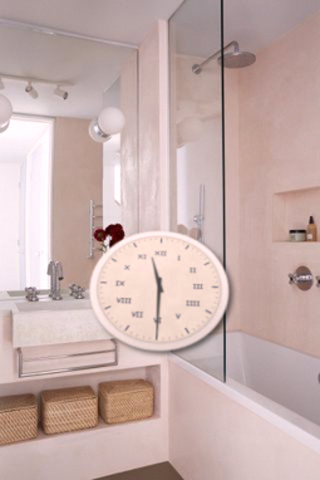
11:30
